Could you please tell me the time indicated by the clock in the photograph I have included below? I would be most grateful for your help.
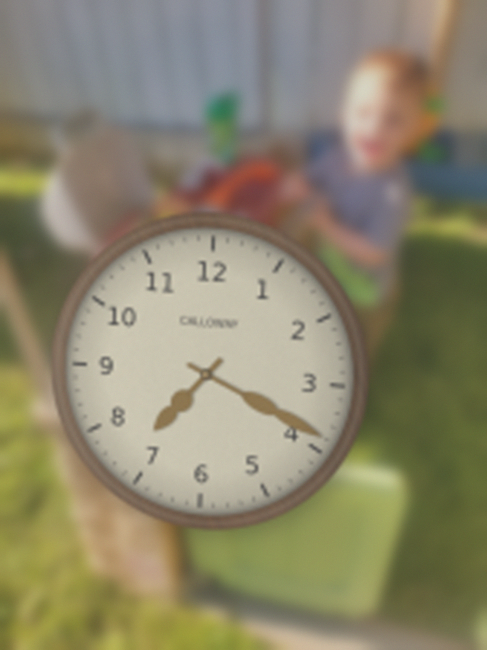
7:19
